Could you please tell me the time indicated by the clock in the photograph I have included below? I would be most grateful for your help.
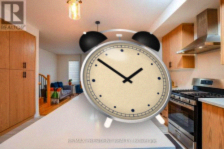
1:52
